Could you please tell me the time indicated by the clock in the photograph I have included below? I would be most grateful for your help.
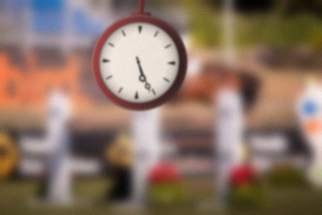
5:26
